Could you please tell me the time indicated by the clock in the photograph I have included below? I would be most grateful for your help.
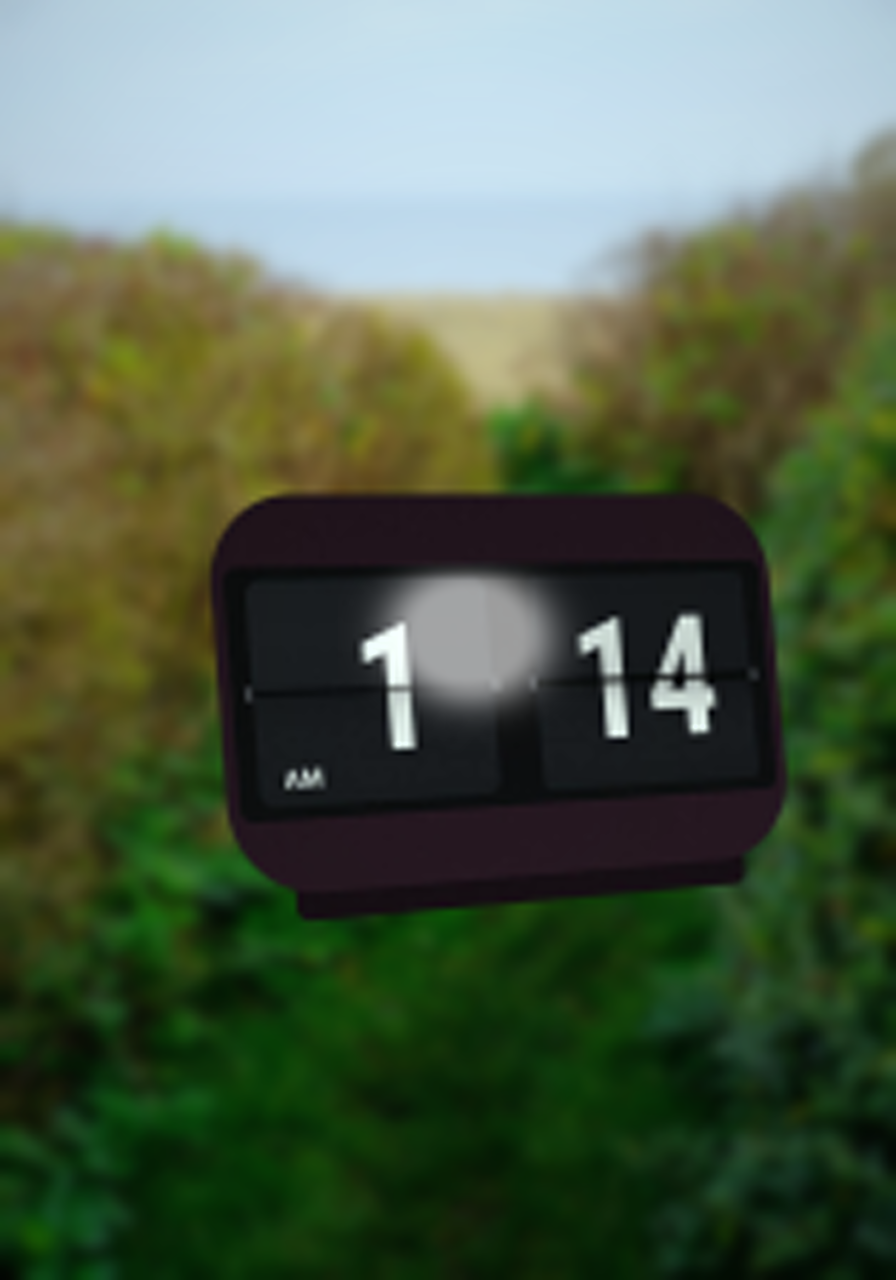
1:14
